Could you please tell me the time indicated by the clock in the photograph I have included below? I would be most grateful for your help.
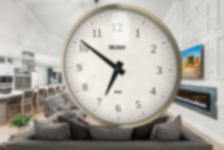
6:51
